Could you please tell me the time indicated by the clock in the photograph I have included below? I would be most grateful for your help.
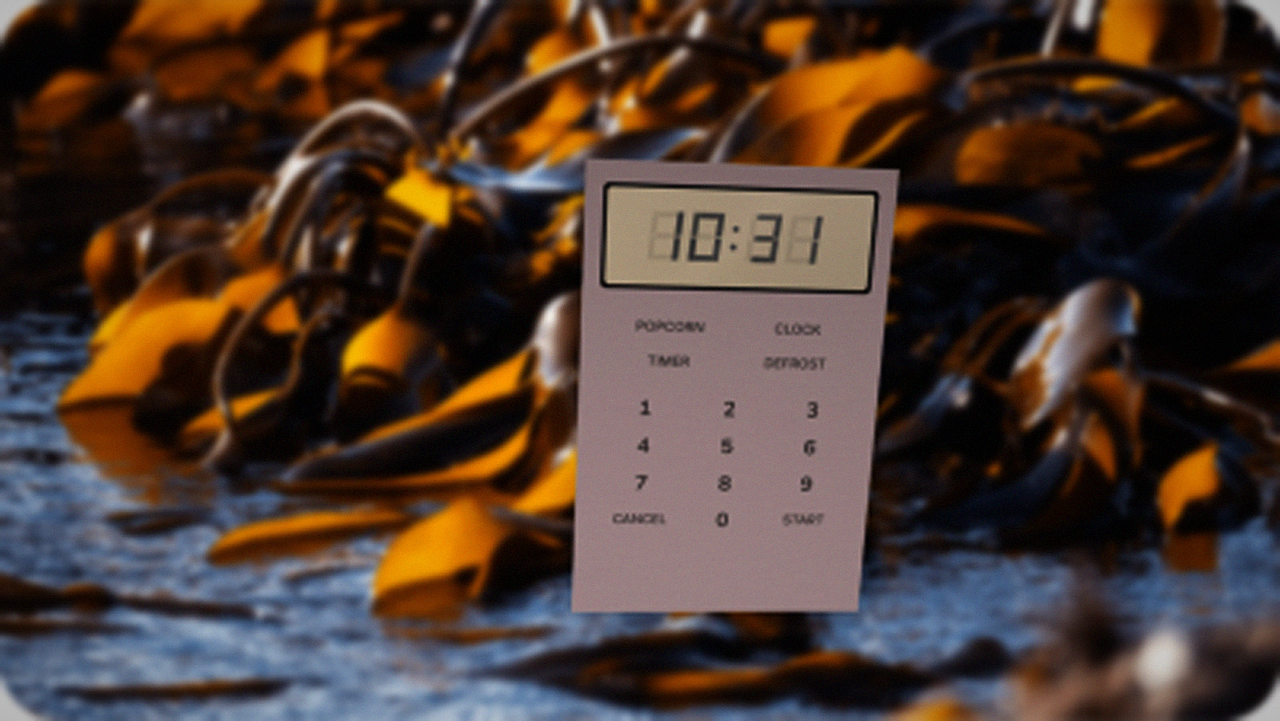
10:31
